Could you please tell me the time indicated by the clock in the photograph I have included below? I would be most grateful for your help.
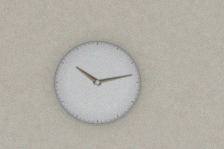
10:13
